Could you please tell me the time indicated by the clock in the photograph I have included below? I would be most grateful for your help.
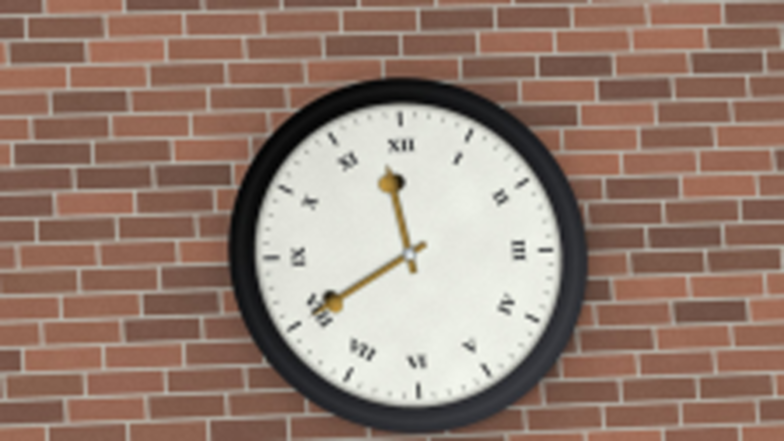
11:40
